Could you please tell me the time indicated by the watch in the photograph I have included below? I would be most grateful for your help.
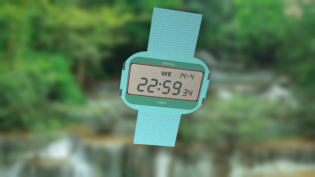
22:59:34
